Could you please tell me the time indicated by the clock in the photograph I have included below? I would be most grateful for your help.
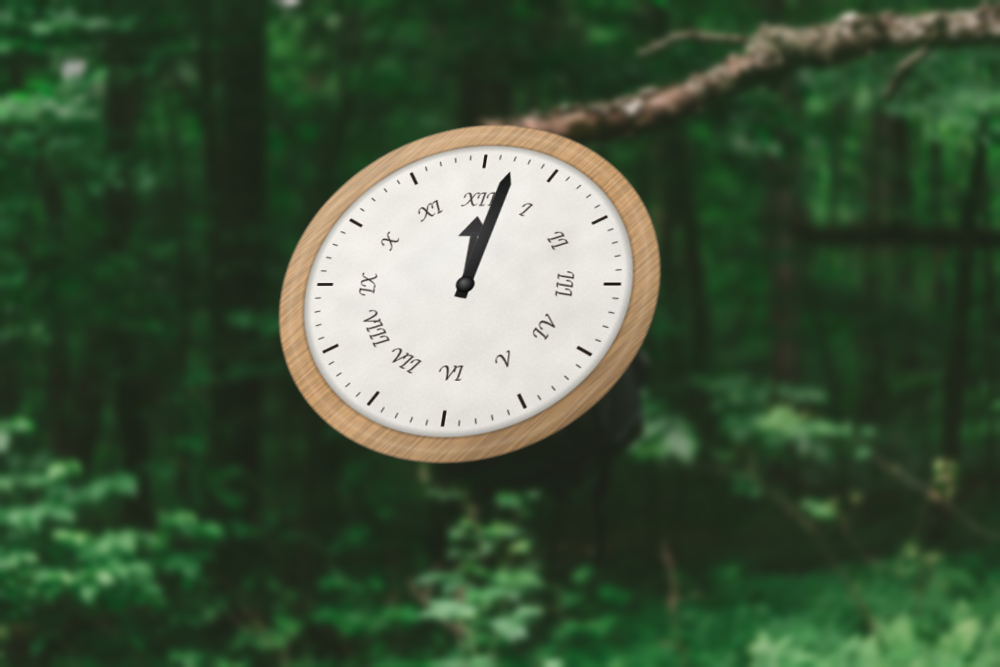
12:02
